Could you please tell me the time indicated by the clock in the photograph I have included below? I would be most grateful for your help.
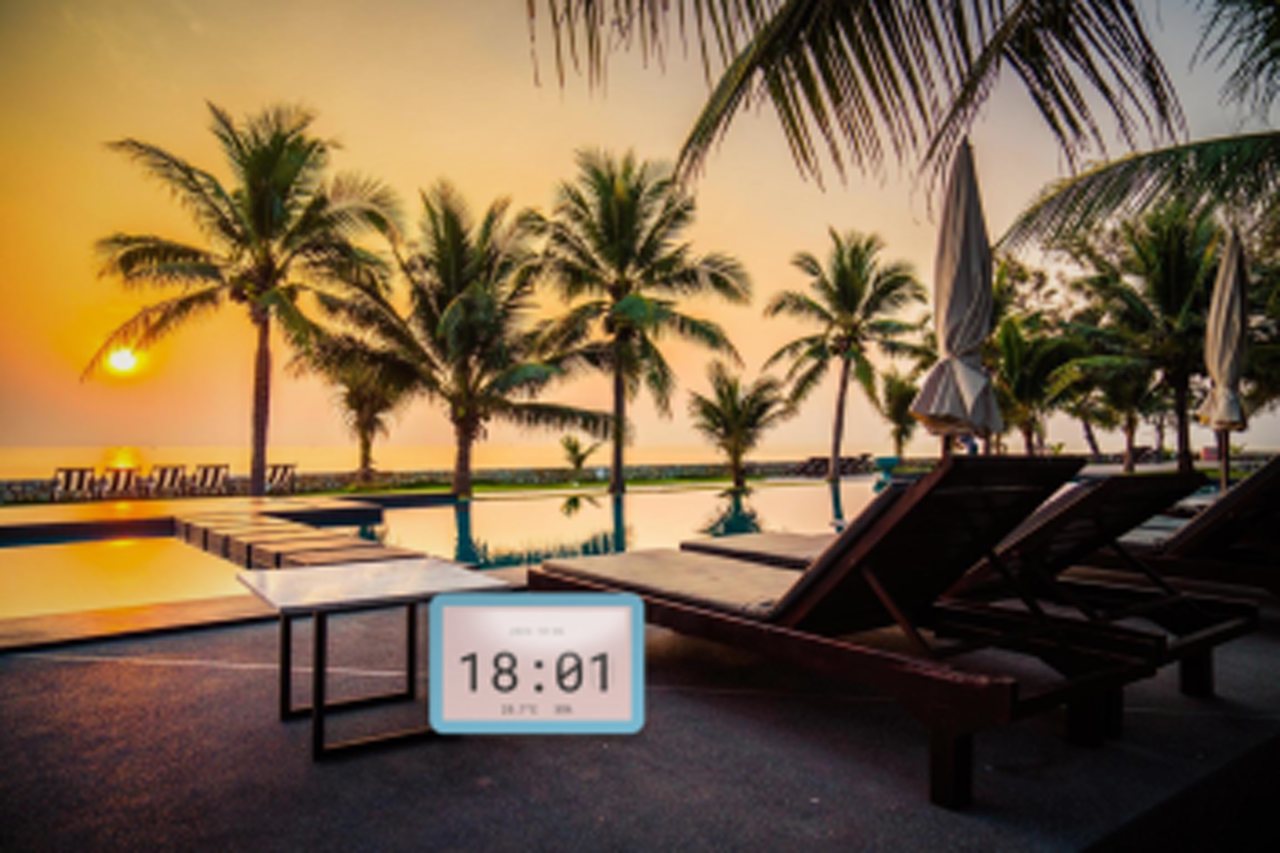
18:01
